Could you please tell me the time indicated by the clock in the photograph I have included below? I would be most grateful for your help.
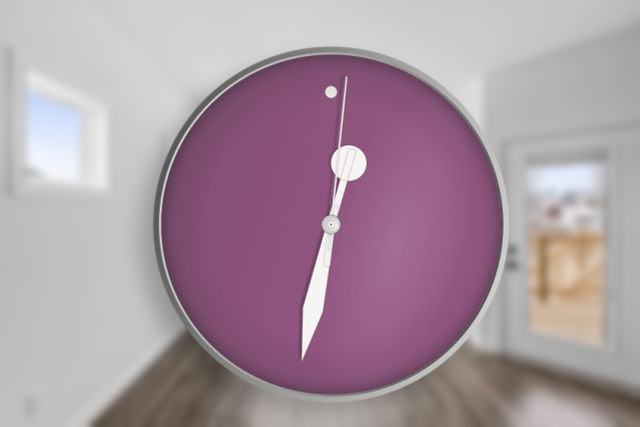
12:32:01
